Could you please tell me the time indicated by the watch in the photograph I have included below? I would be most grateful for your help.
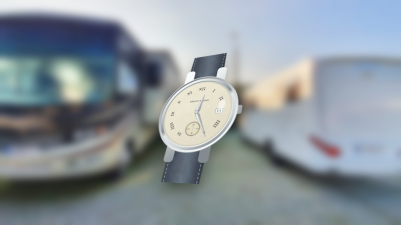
12:25
